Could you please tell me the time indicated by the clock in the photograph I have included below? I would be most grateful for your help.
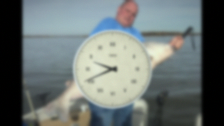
9:41
